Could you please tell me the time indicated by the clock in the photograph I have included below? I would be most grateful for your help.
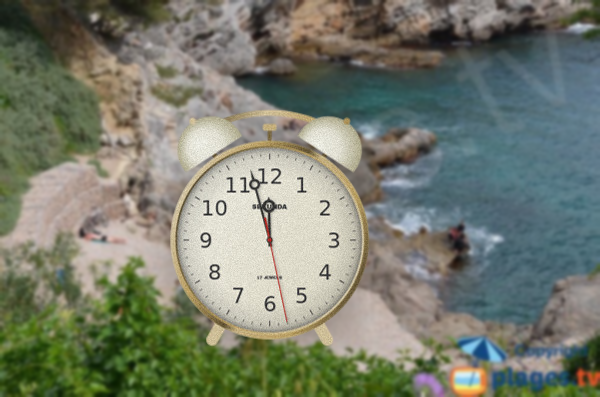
11:57:28
